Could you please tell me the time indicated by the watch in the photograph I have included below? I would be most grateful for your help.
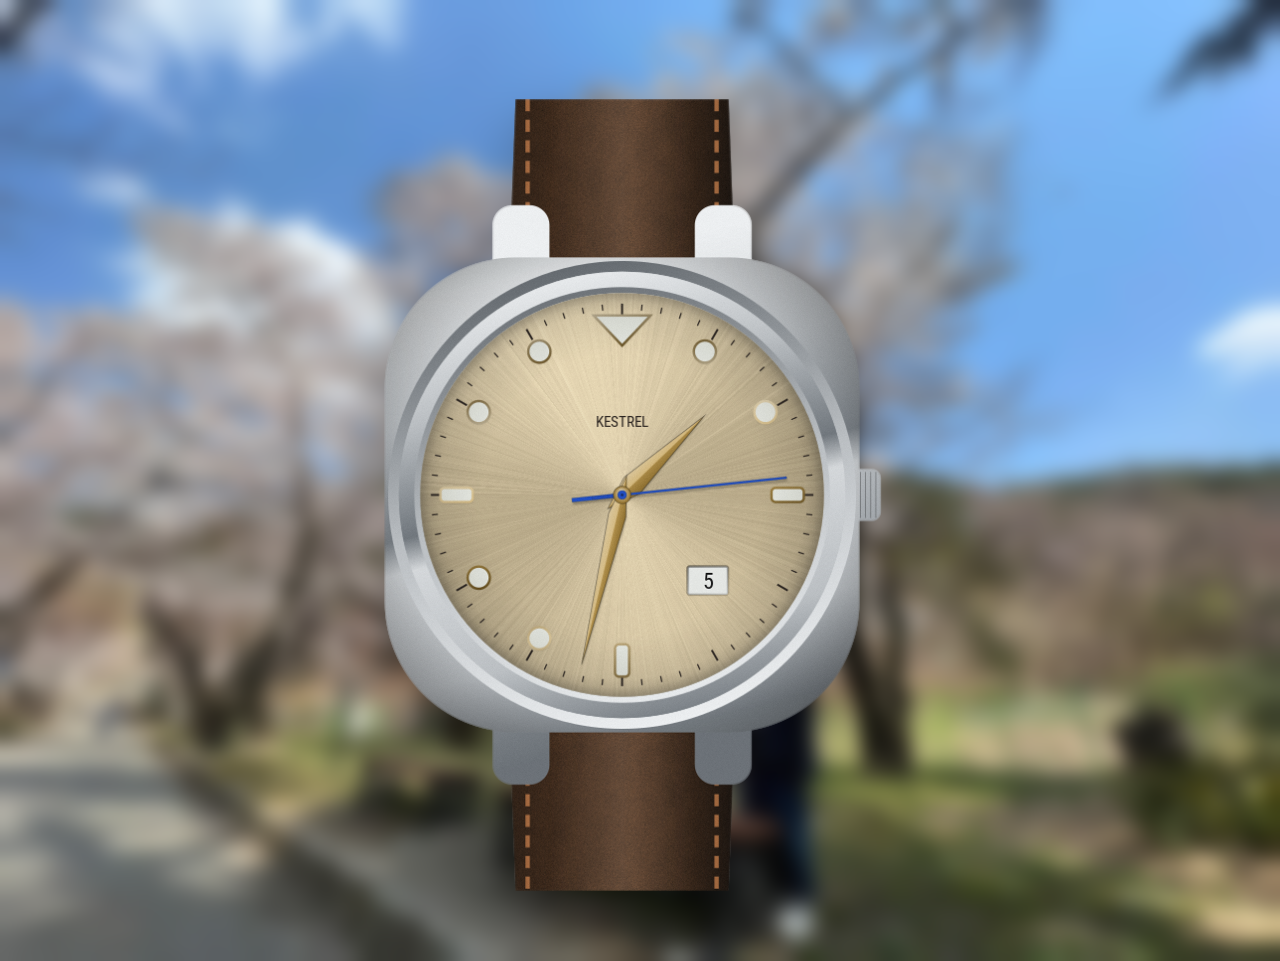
1:32:14
